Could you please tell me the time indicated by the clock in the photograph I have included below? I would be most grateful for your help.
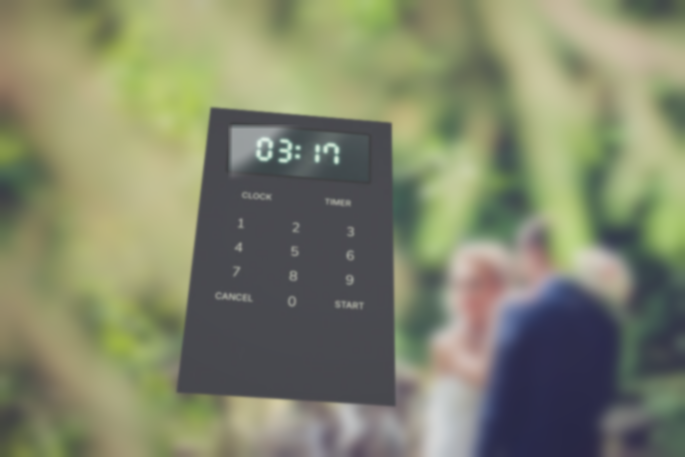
3:17
